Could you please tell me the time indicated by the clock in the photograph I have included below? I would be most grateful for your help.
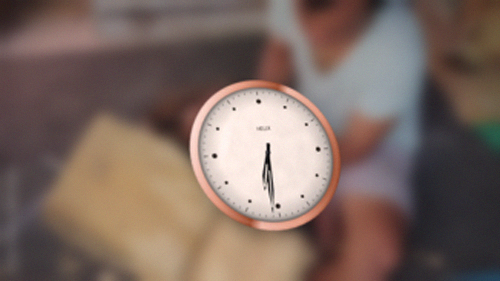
6:31
